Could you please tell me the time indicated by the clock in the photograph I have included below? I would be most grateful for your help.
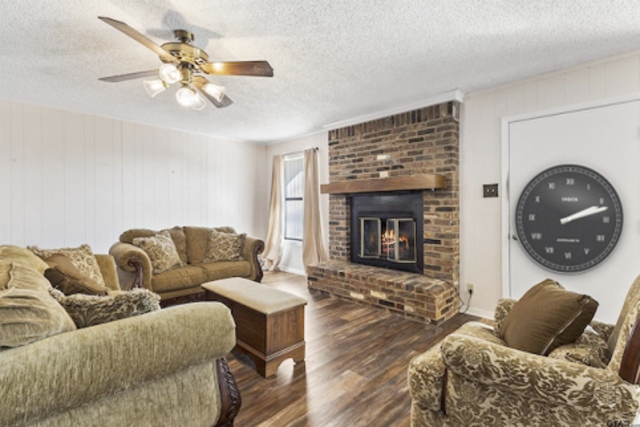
2:12
